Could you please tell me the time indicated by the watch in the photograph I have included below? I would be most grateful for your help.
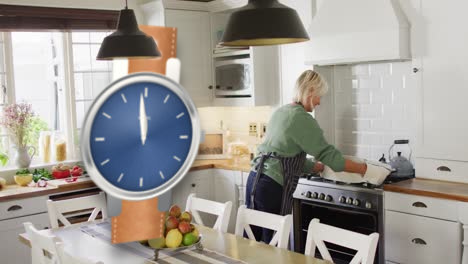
11:59
